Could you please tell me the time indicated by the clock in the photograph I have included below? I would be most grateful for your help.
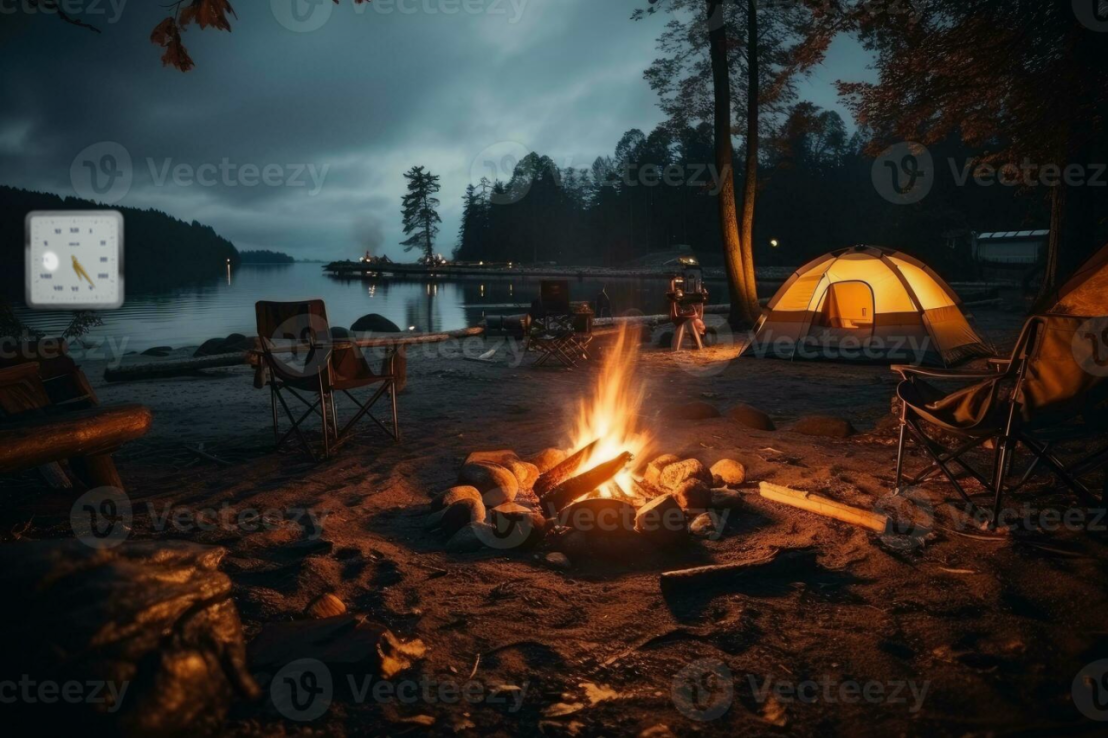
5:24
